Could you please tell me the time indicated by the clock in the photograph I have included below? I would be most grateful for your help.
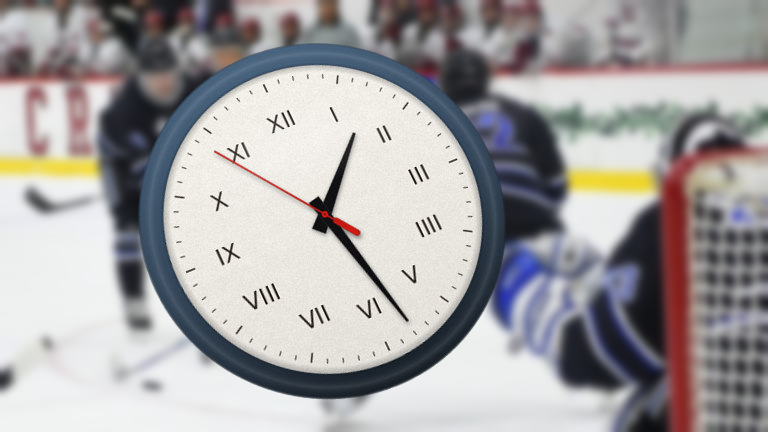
1:27:54
